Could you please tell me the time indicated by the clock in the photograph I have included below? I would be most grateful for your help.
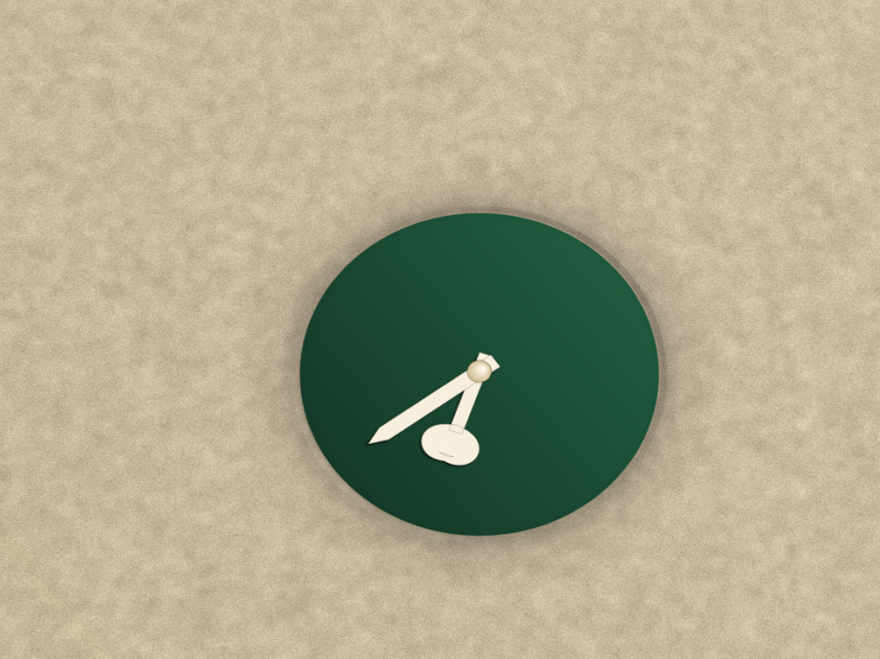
6:39
